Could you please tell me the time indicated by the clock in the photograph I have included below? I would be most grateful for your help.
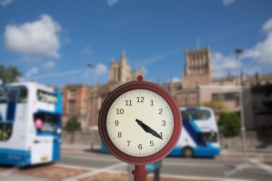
4:21
